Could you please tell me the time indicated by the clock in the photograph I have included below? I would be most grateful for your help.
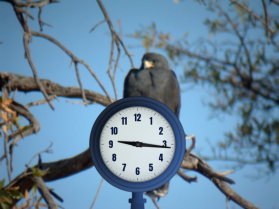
9:16
